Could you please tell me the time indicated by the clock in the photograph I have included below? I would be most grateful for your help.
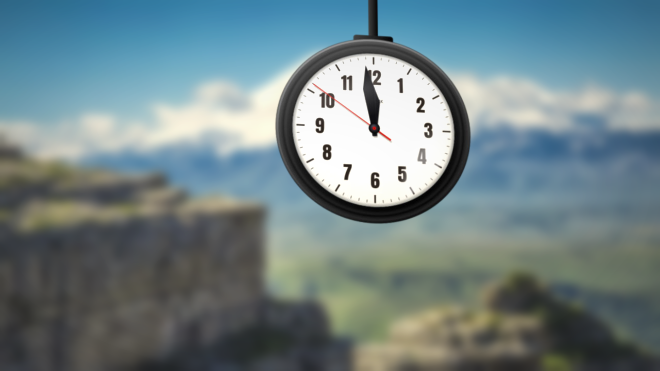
11:58:51
